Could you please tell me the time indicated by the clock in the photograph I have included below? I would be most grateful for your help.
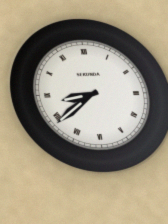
8:39
